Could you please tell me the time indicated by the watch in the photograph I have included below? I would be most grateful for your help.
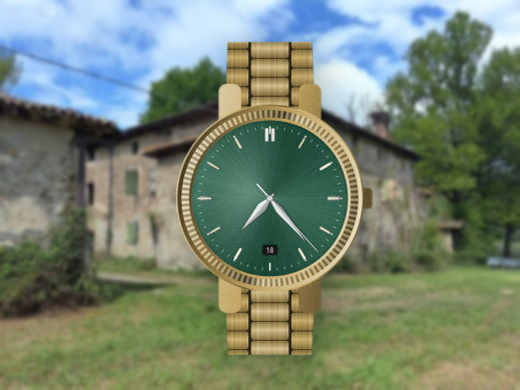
7:23:23
